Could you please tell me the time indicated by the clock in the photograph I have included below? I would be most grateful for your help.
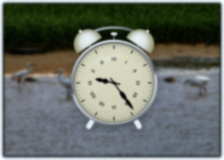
9:24
